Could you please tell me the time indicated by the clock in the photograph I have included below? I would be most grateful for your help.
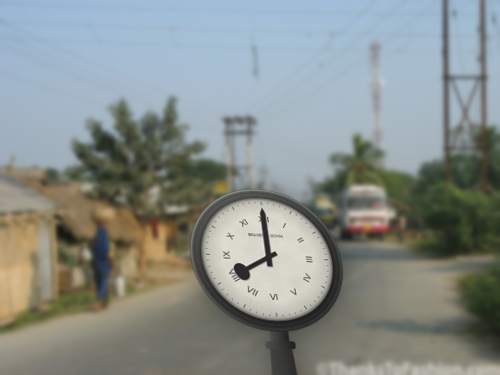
8:00
